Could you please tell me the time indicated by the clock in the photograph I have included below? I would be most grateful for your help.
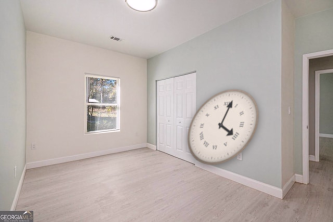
4:02
